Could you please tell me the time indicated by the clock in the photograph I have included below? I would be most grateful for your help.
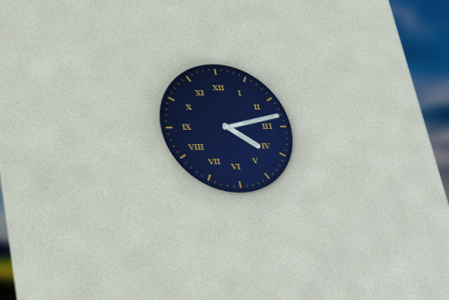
4:13
